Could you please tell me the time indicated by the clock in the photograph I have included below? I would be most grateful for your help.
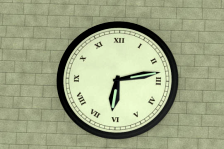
6:13
